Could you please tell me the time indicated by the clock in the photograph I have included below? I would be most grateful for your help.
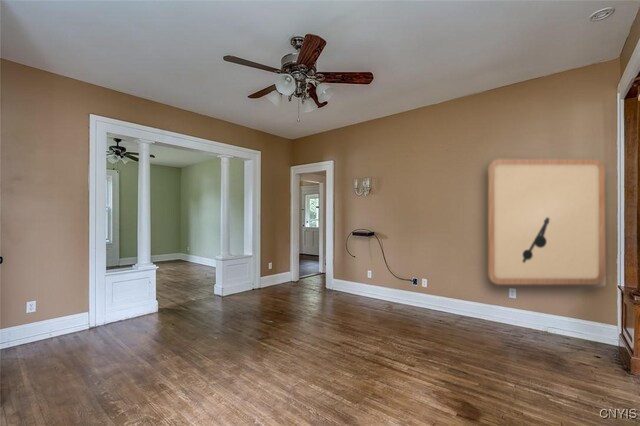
6:35
